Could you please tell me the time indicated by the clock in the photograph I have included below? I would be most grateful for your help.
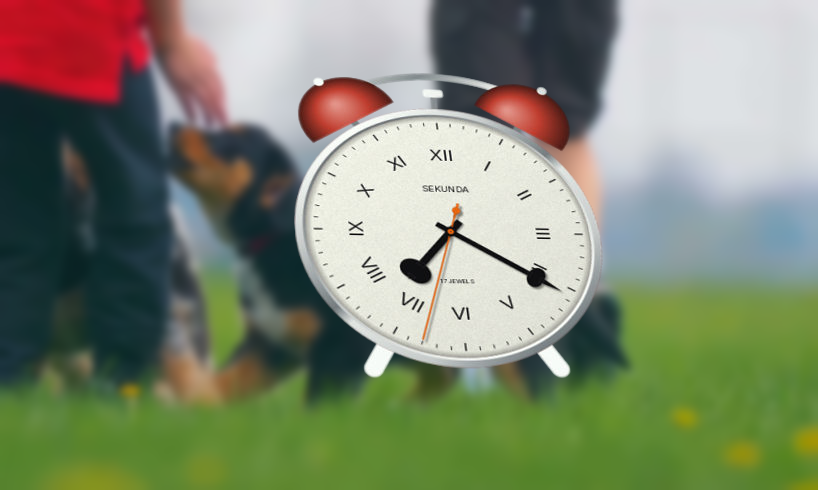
7:20:33
